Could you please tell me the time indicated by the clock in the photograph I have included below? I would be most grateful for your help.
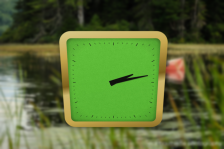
2:13
